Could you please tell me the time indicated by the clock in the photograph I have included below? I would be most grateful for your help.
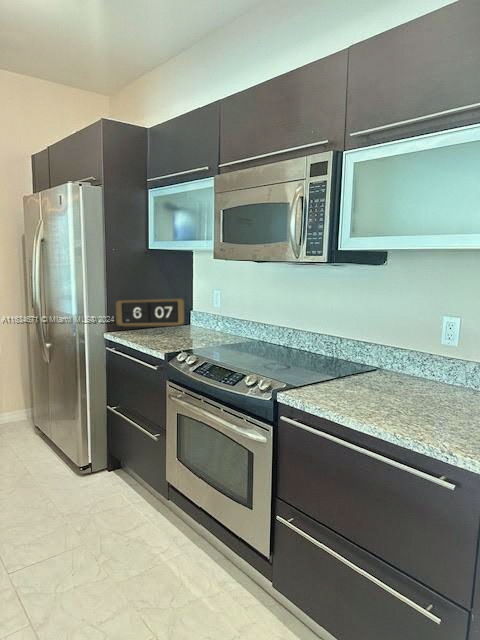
6:07
